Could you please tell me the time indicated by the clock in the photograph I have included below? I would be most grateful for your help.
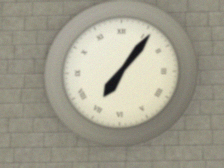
7:06
